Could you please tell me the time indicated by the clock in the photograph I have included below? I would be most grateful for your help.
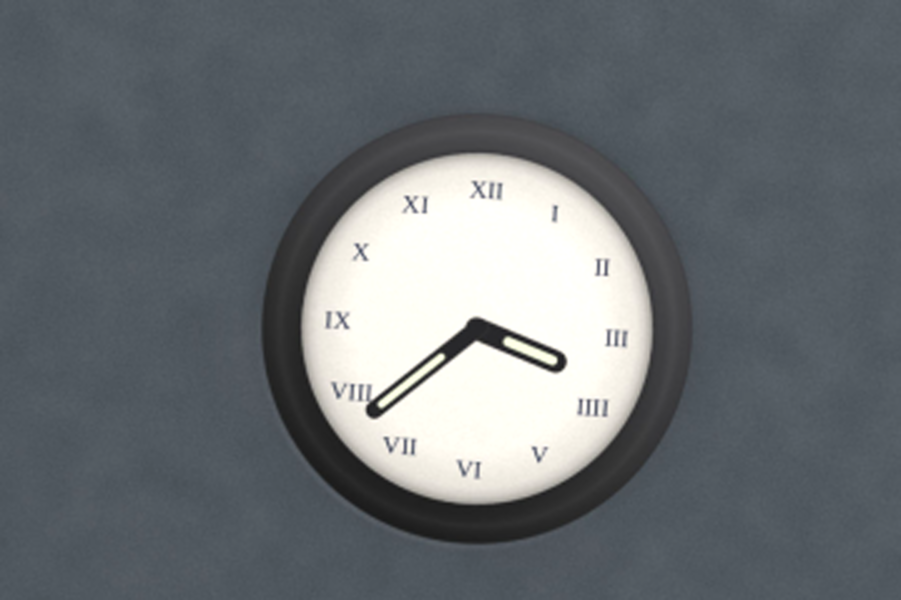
3:38
